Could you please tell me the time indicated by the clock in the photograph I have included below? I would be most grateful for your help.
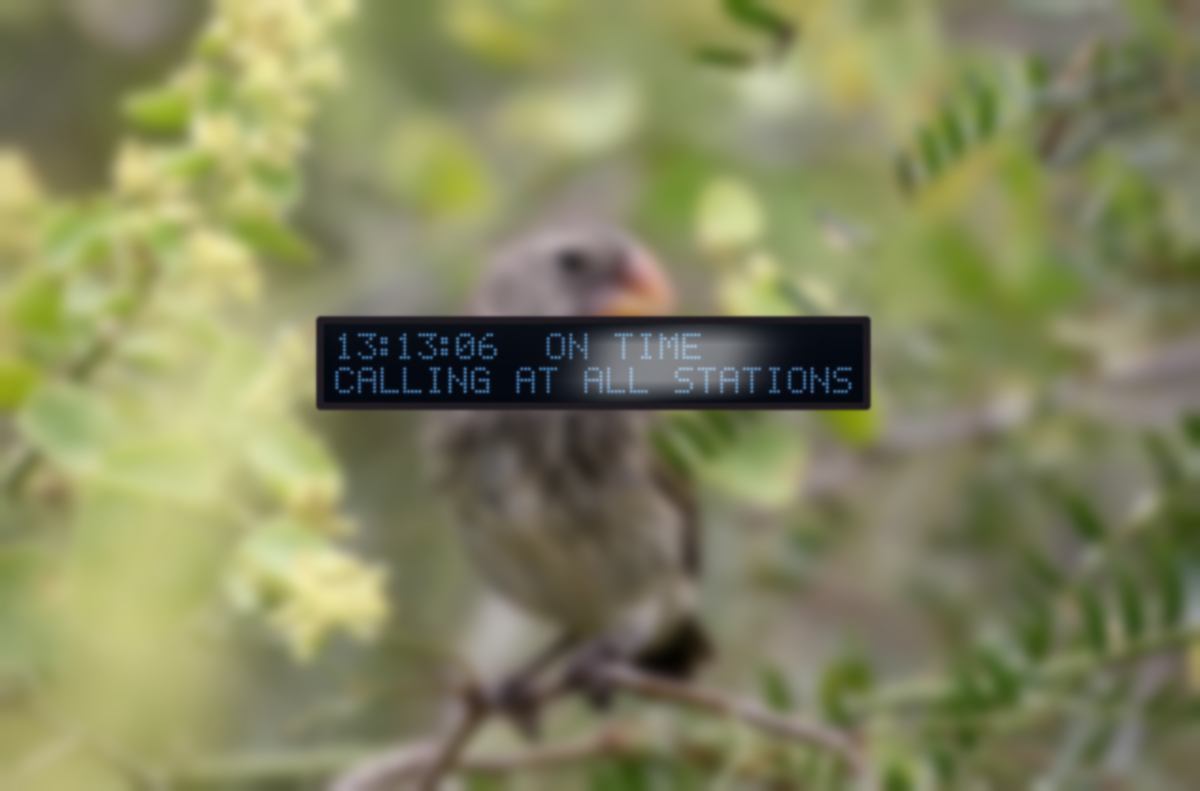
13:13:06
